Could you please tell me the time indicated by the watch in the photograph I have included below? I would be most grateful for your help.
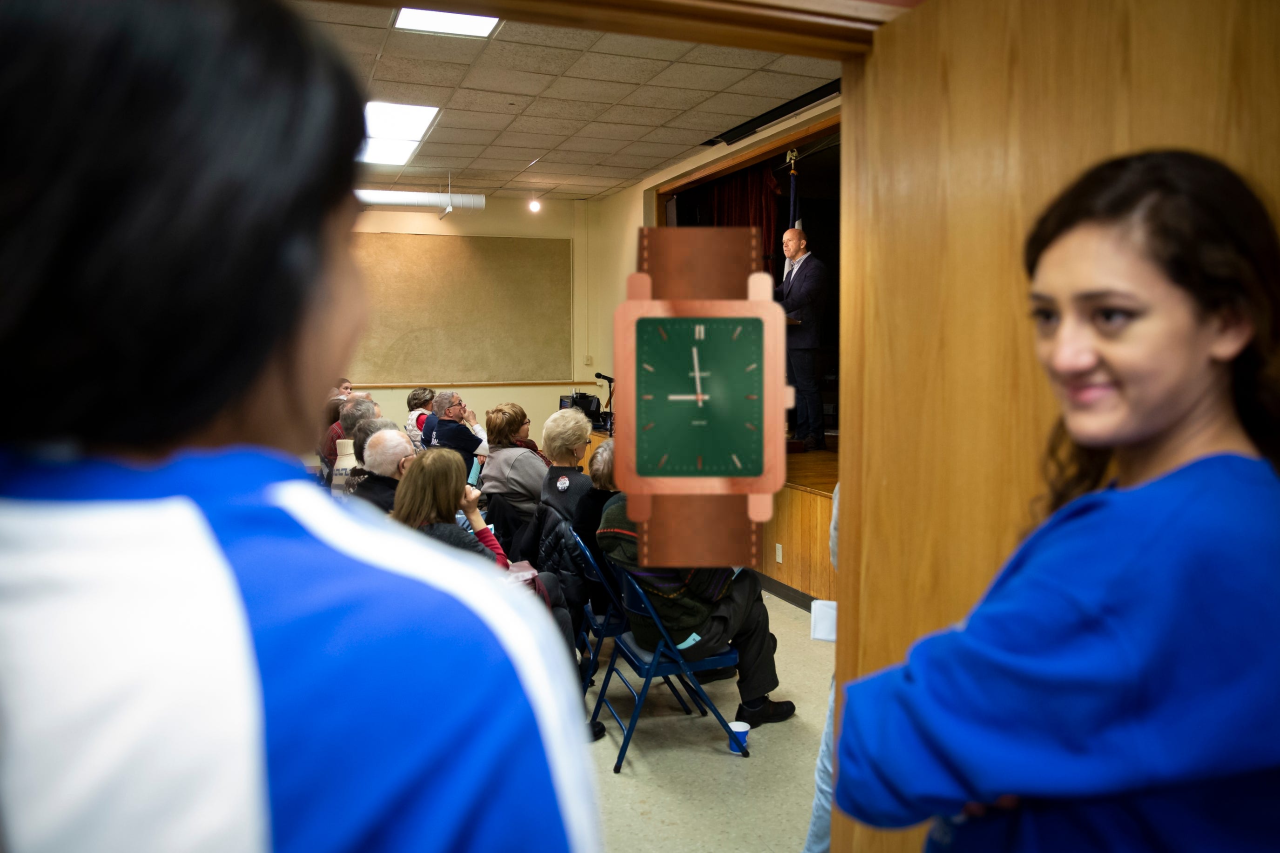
8:59
